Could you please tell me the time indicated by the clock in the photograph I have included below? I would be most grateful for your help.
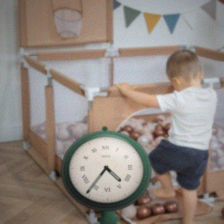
4:36
